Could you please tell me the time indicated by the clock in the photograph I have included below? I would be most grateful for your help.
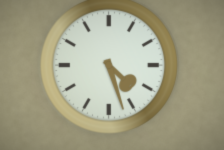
4:27
